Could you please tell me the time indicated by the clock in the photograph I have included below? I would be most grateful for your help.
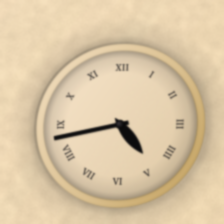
4:43
